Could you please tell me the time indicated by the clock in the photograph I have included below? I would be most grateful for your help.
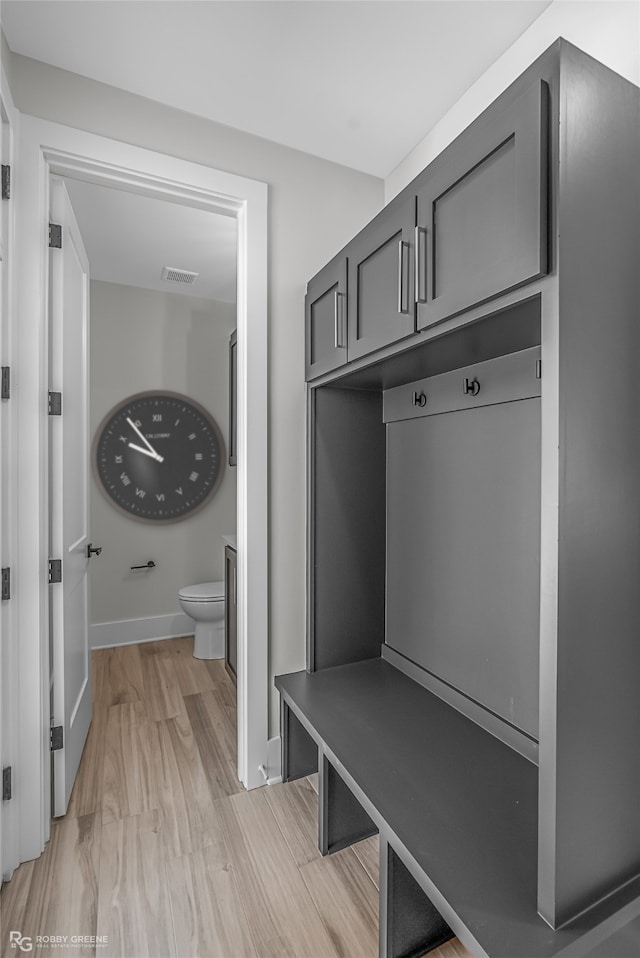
9:54
